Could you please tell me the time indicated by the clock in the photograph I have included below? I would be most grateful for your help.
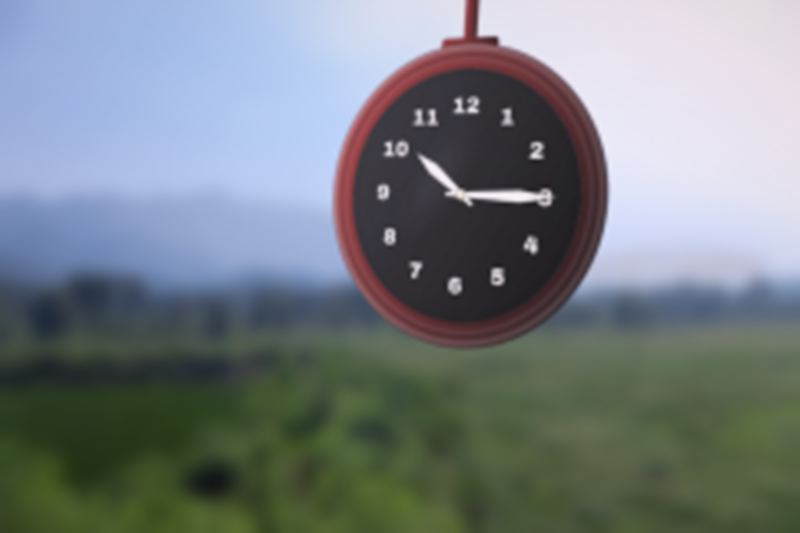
10:15
